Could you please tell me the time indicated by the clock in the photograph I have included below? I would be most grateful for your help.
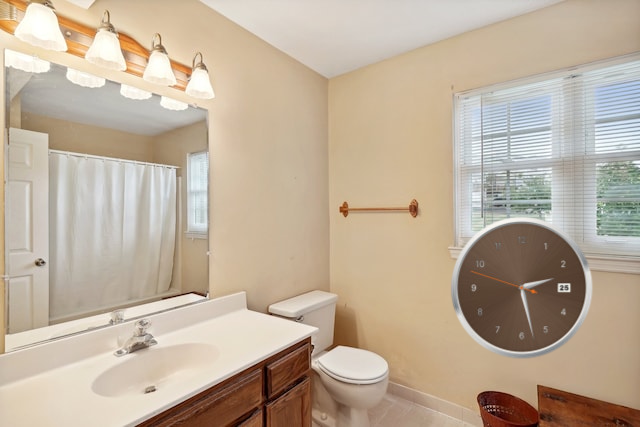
2:27:48
